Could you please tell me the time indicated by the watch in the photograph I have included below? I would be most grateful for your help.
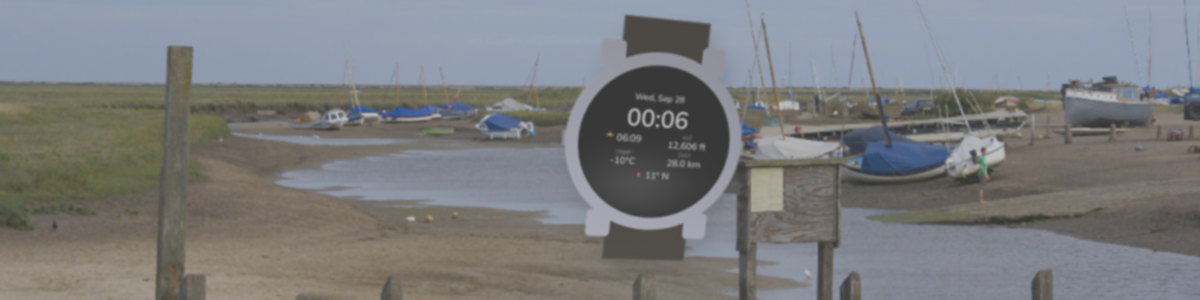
0:06
